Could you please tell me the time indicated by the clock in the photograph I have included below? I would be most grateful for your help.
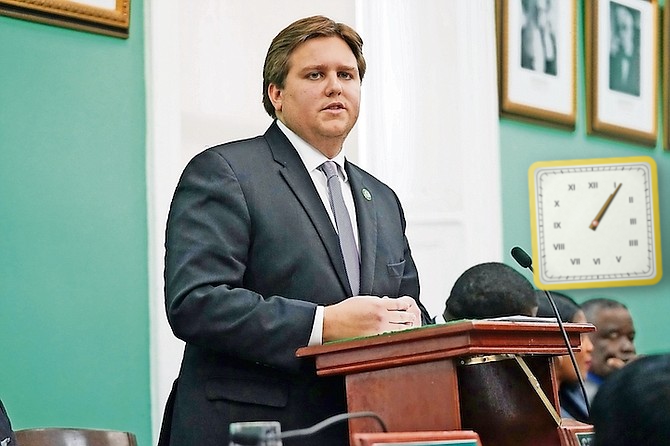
1:06
